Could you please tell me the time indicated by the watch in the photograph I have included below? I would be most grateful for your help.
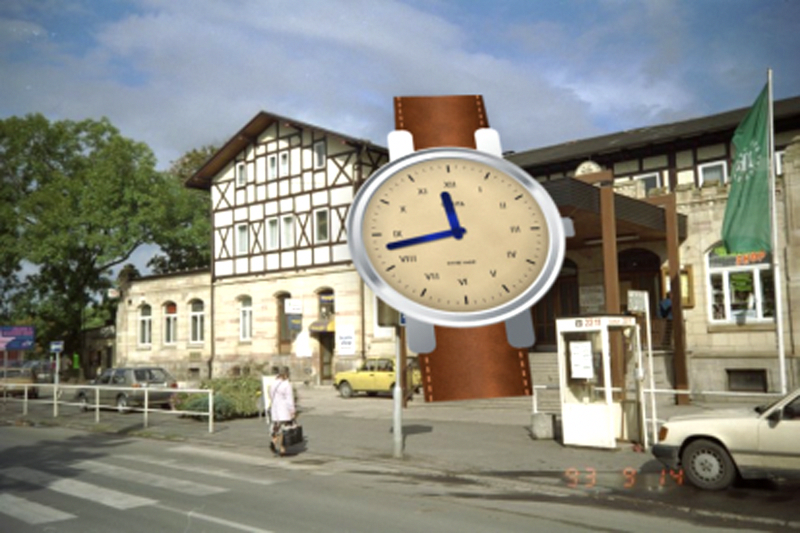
11:43
